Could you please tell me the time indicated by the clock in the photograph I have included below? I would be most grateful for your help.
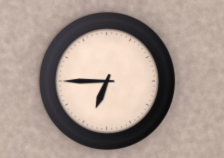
6:45
